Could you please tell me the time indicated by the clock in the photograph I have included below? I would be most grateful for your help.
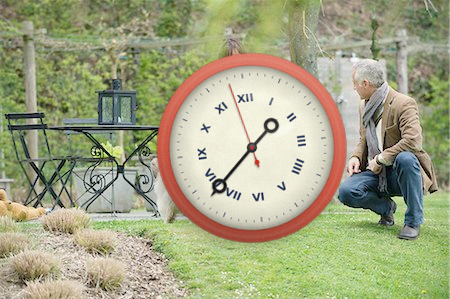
1:37:58
